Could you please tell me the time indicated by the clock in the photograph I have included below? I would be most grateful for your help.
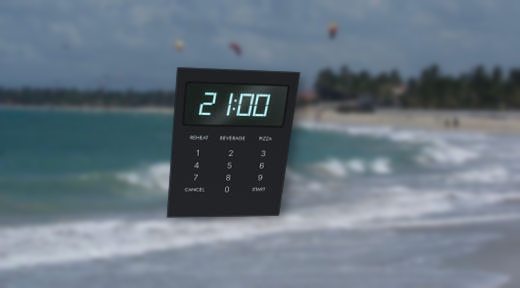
21:00
